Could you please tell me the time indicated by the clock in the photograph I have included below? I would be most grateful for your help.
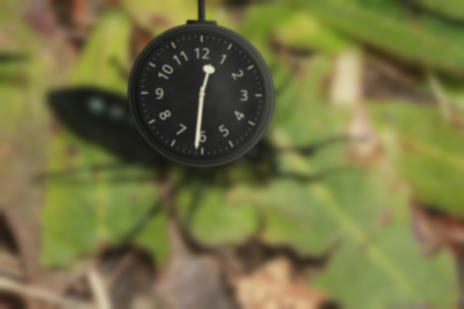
12:31
